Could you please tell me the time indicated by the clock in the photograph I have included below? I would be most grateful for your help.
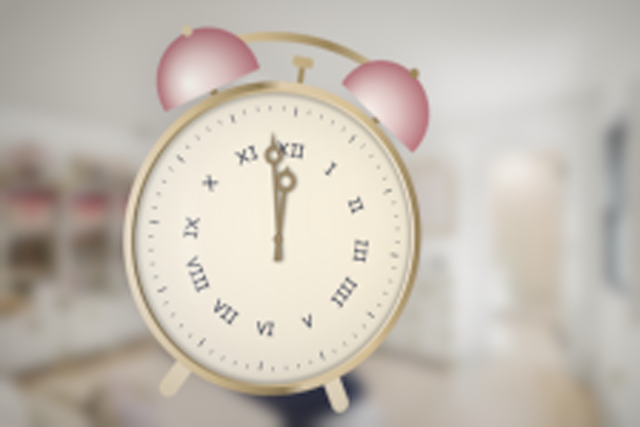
11:58
